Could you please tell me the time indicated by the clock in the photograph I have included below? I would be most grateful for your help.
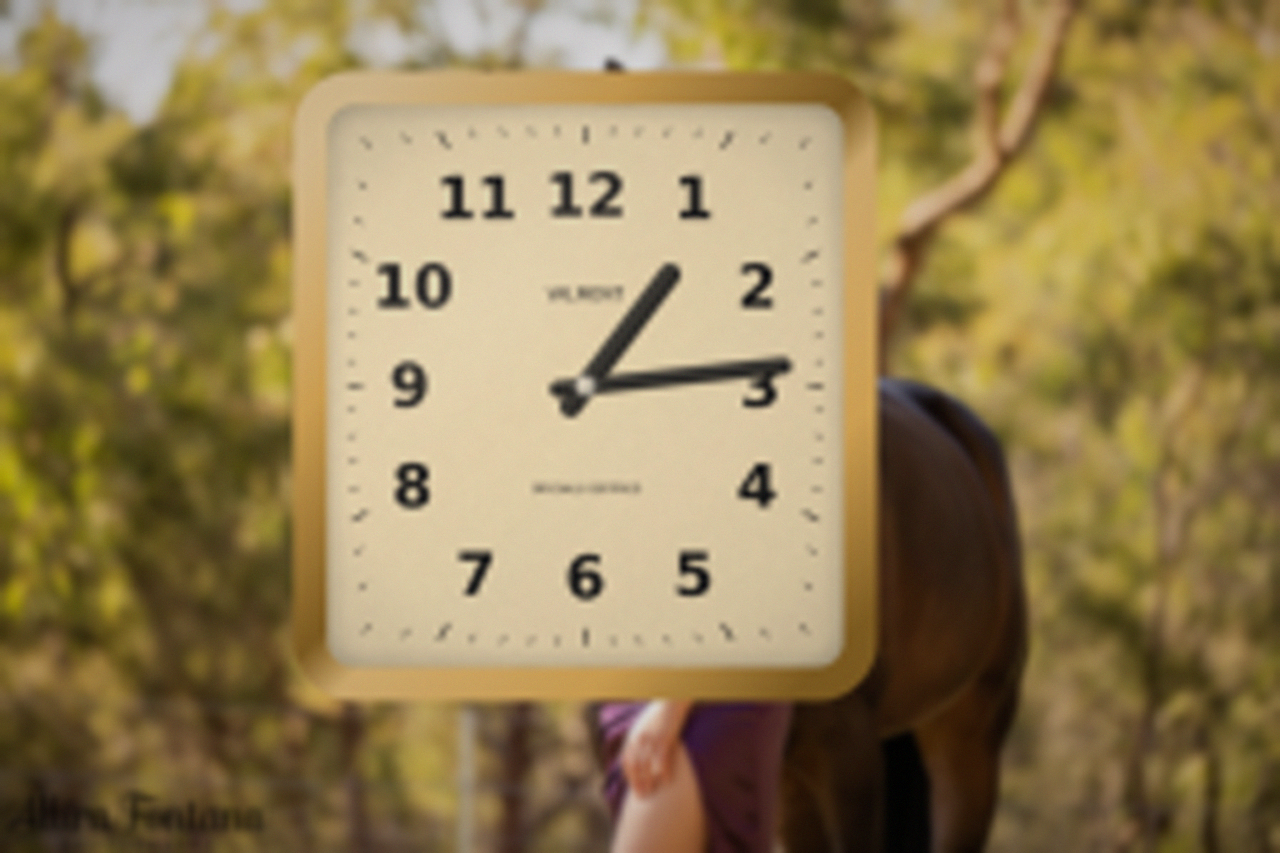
1:14
